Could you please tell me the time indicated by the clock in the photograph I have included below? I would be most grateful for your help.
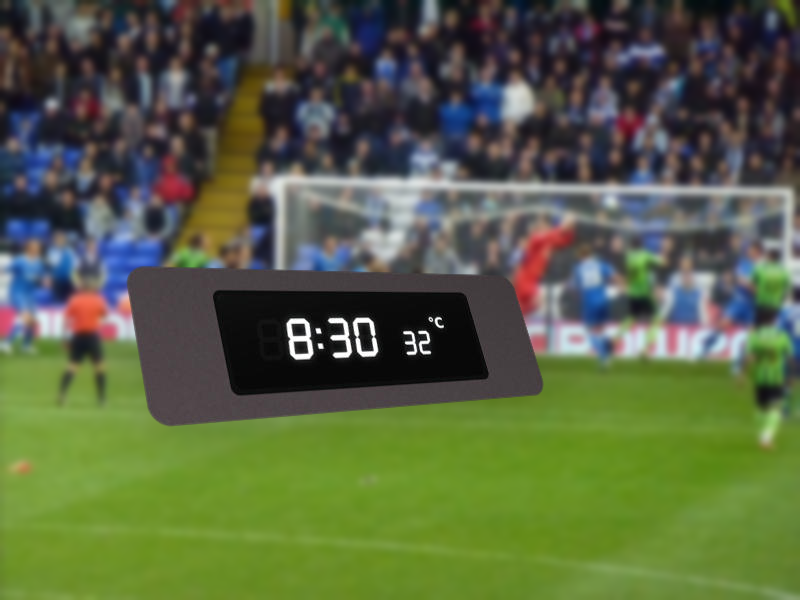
8:30
